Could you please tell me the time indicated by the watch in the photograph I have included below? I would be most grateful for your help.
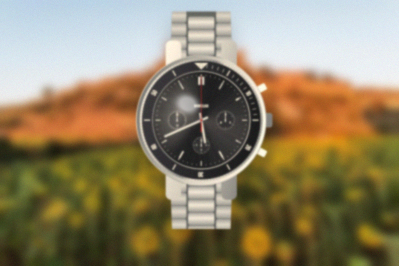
5:41
